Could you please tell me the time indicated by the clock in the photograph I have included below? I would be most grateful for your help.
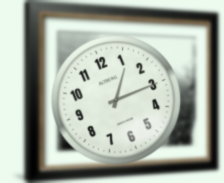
1:15
